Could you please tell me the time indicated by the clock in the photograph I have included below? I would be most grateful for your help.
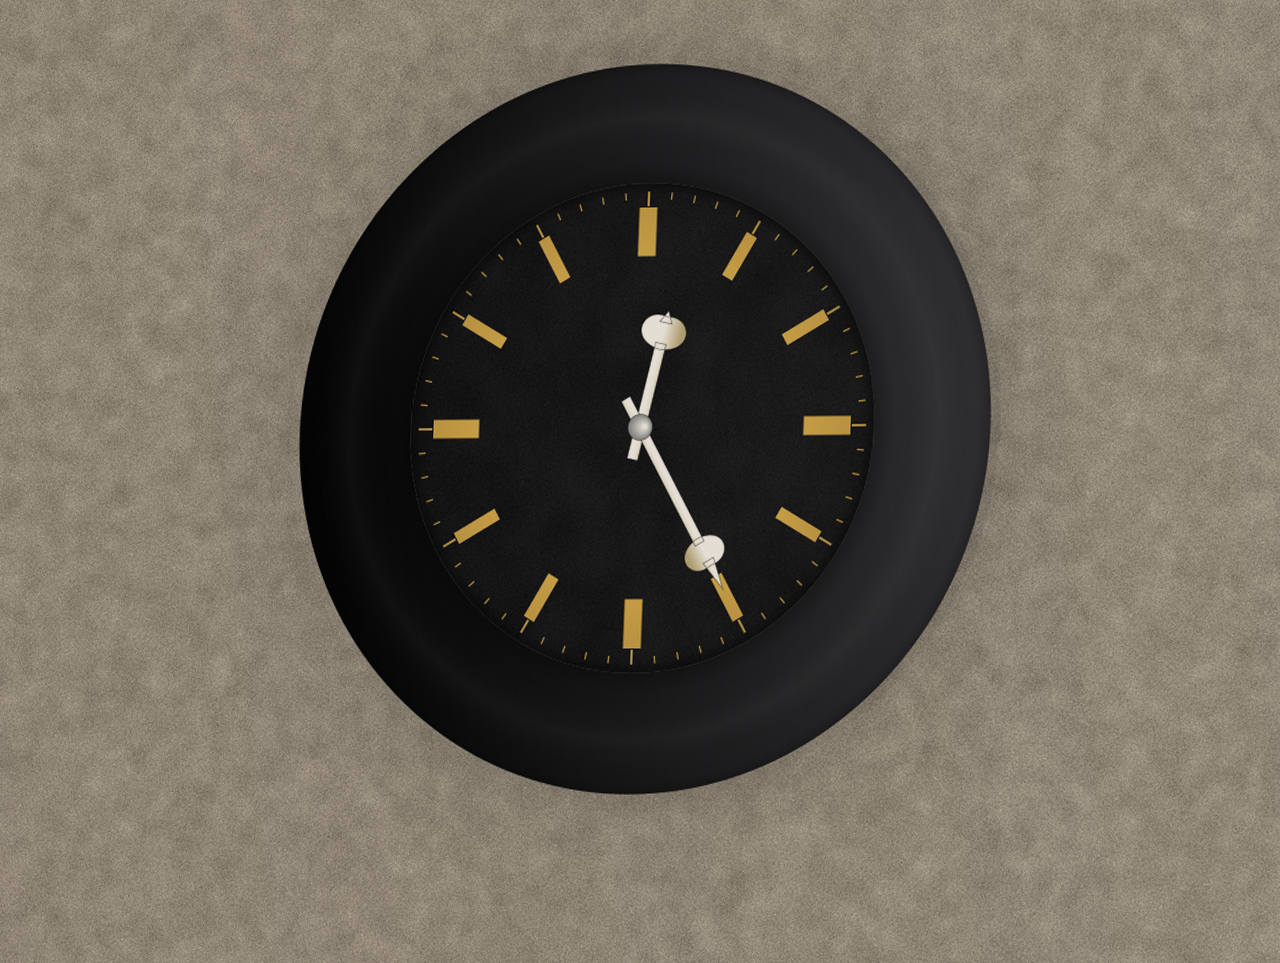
12:25
